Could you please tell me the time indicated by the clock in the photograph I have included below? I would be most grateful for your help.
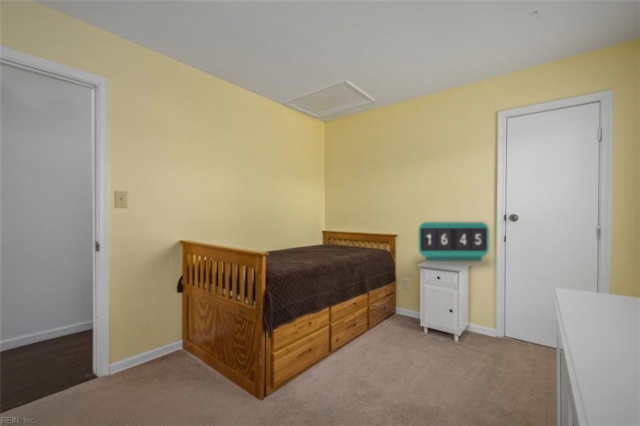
16:45
